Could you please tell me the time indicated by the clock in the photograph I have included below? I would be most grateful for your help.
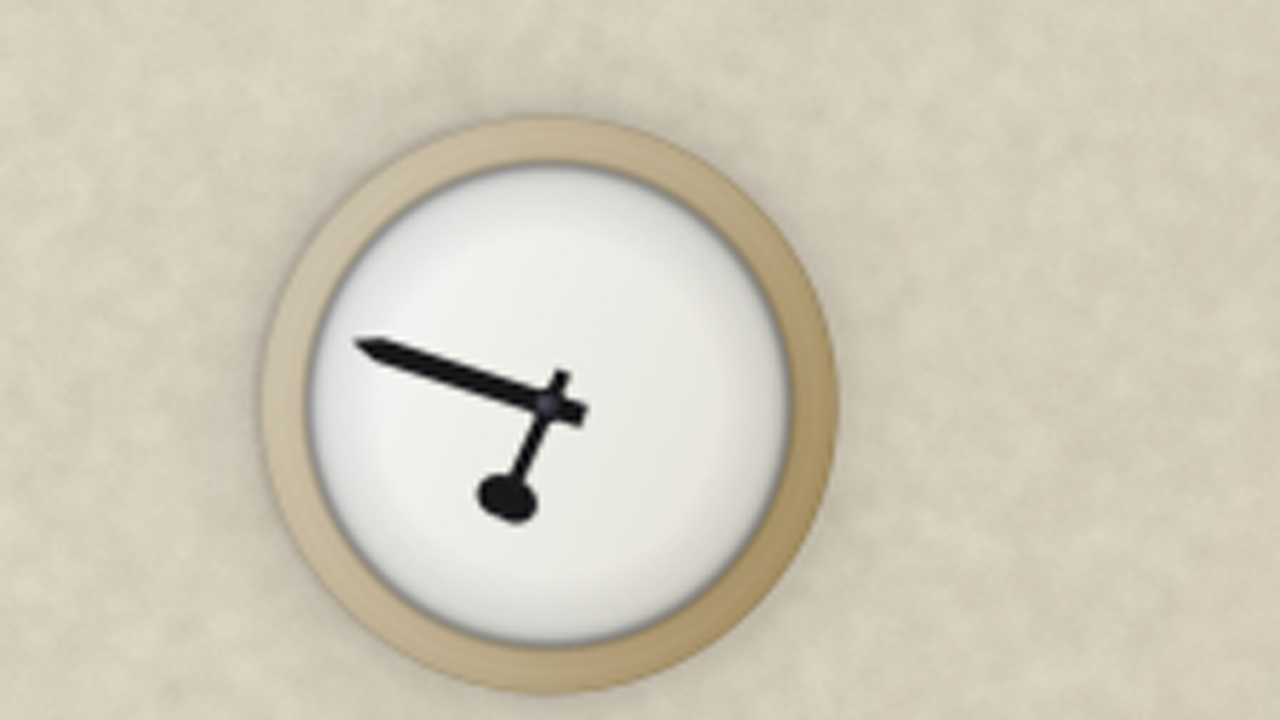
6:48
